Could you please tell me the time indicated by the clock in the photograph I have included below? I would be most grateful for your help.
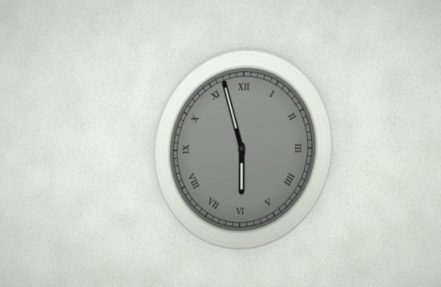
5:57
